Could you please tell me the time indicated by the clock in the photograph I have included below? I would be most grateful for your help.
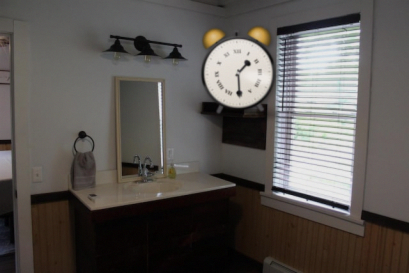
1:30
